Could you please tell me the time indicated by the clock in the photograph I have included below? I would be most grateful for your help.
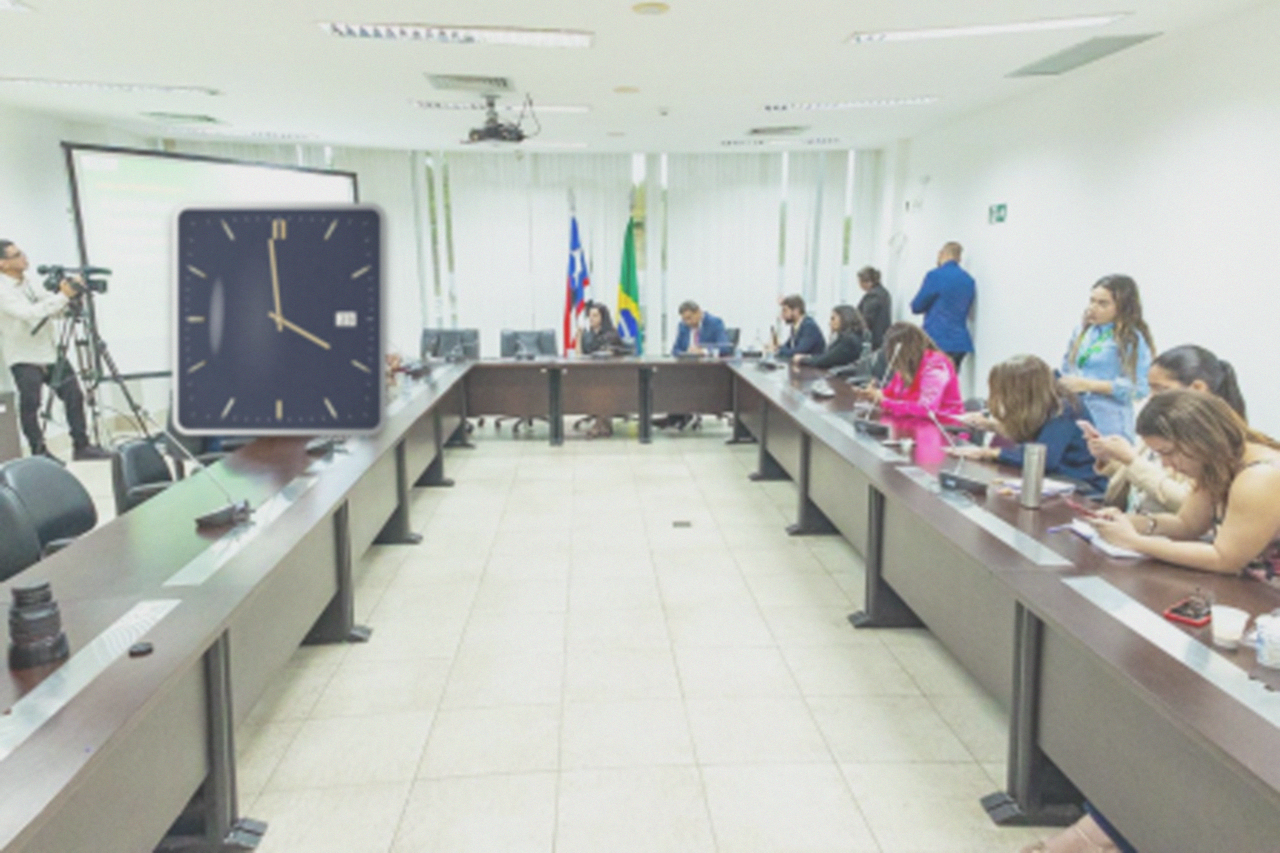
3:59
